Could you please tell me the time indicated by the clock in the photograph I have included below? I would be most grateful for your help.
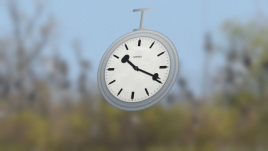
10:19
